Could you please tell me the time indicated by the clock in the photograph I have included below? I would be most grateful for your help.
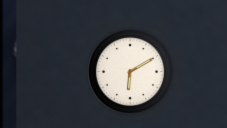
6:10
